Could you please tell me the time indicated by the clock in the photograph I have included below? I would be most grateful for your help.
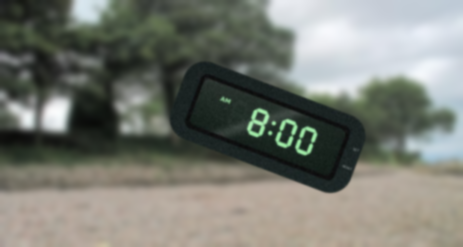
8:00
